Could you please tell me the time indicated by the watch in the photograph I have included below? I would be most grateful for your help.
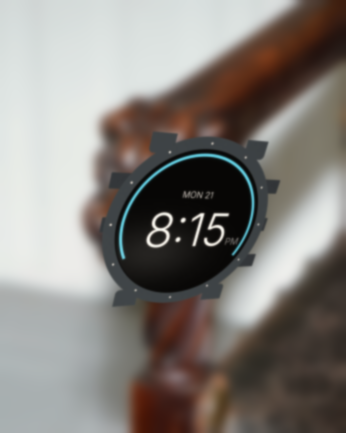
8:15
